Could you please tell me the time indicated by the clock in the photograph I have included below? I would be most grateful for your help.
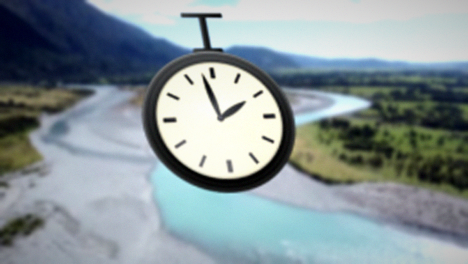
1:58
